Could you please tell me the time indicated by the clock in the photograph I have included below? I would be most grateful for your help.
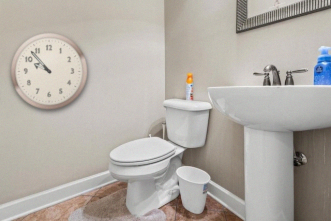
9:53
